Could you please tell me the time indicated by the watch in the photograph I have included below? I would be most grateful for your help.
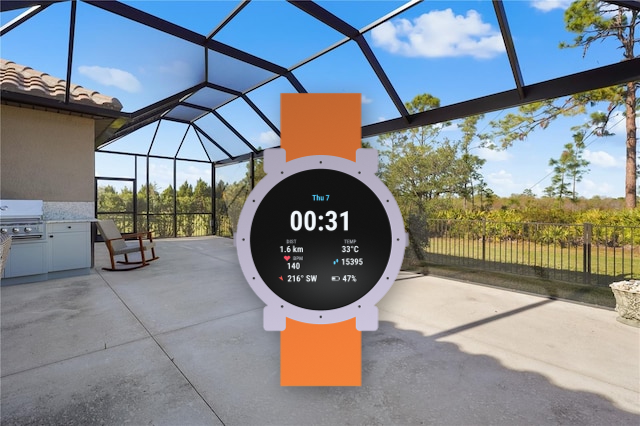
0:31
